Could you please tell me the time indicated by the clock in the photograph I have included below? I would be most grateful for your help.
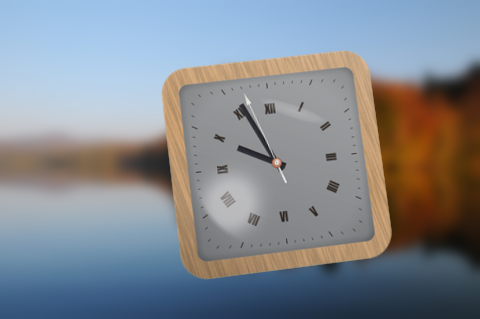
9:55:57
